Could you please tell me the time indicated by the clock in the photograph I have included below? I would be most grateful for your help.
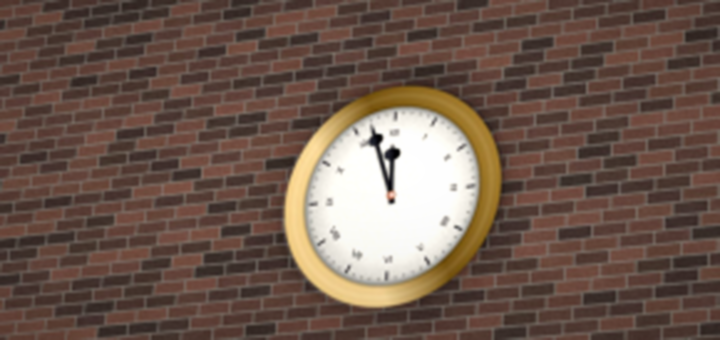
11:57
